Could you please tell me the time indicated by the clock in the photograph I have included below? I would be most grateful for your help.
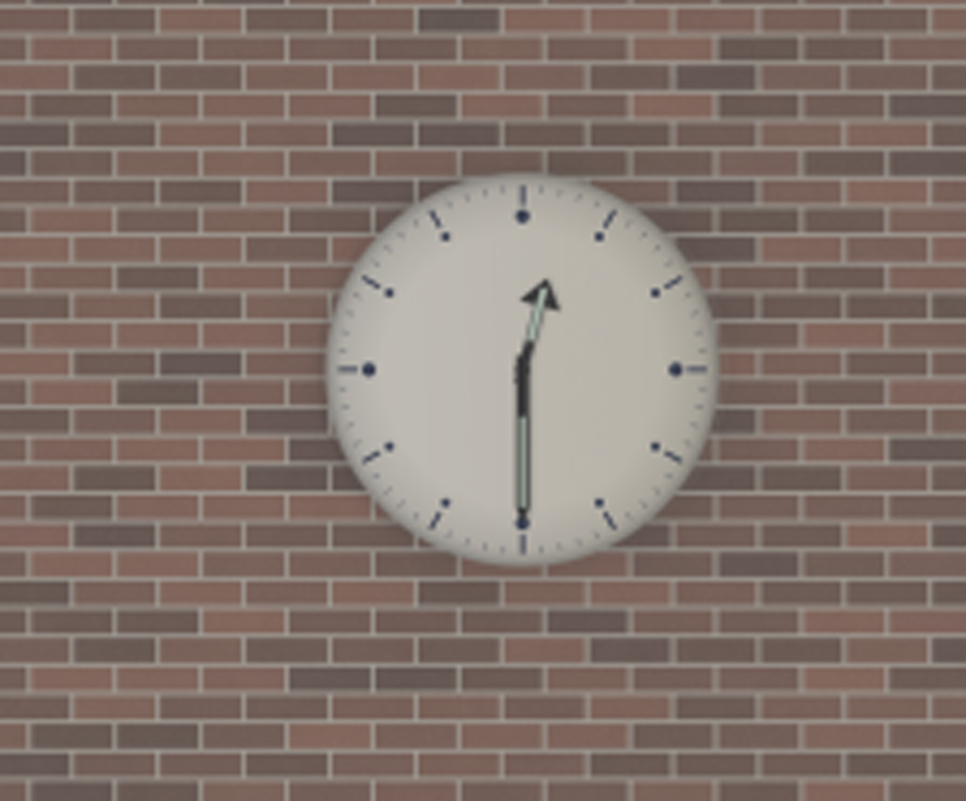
12:30
